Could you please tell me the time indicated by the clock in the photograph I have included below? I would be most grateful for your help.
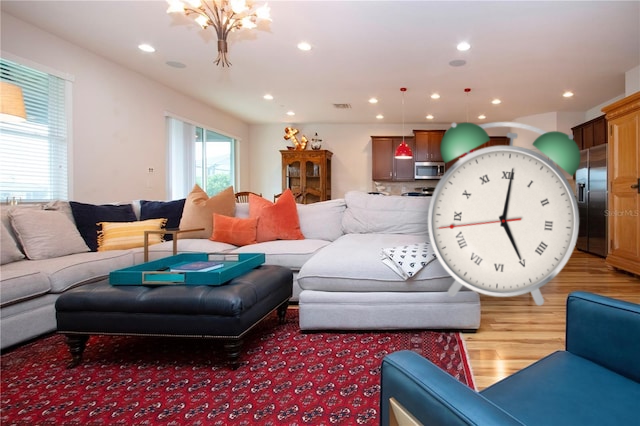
5:00:43
